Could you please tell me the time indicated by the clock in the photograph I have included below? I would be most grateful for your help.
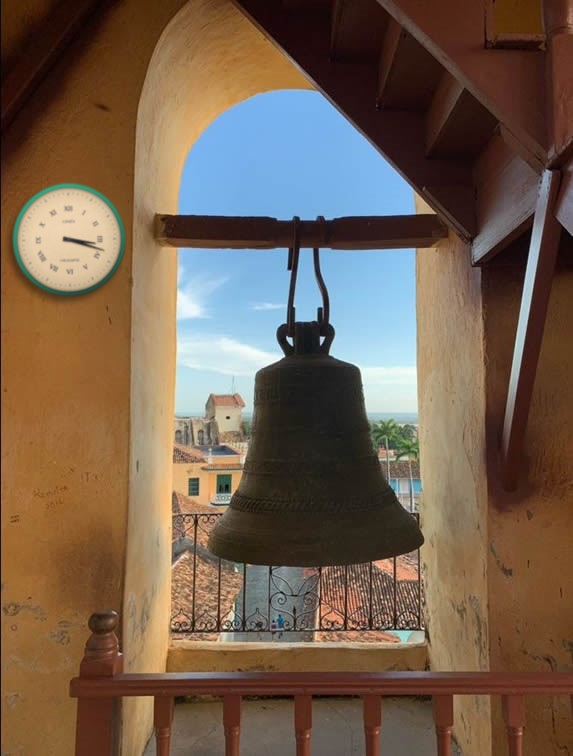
3:18
